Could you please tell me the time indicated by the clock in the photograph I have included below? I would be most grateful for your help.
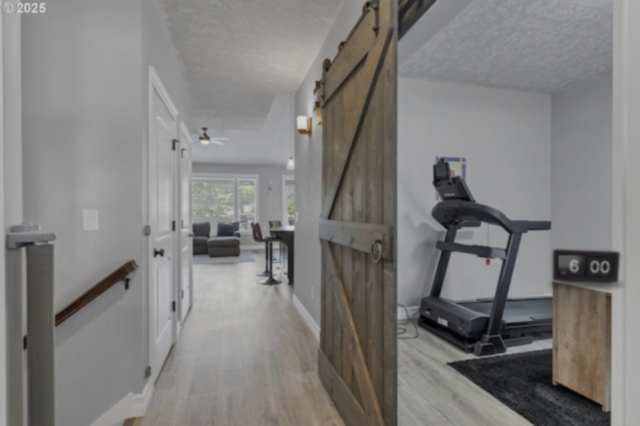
6:00
